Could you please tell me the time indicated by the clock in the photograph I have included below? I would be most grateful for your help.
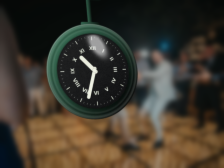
10:33
